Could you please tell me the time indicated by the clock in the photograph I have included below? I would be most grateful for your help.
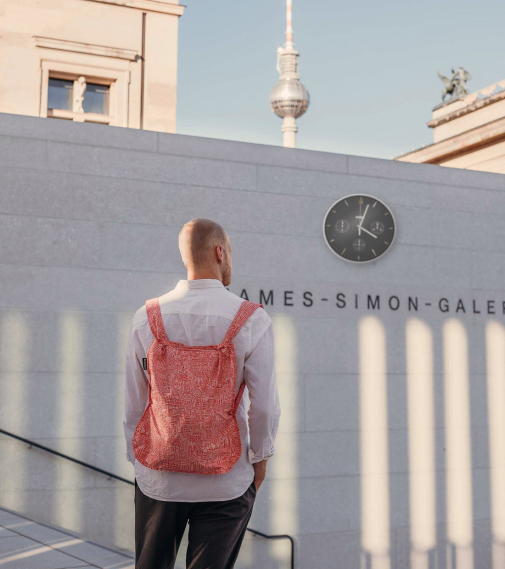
4:03
